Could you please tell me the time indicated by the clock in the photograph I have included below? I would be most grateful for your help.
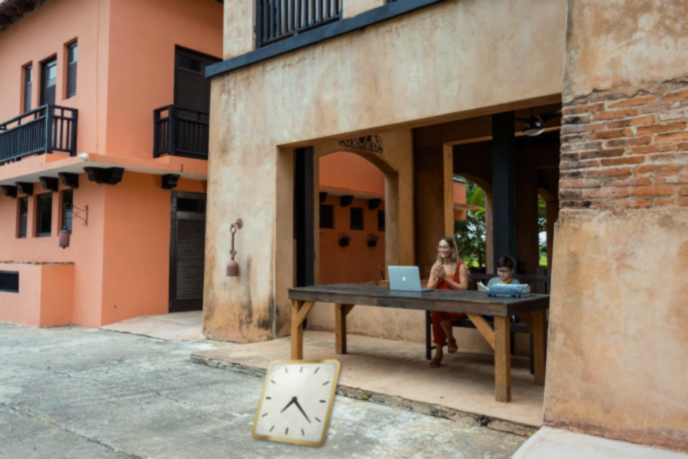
7:22
